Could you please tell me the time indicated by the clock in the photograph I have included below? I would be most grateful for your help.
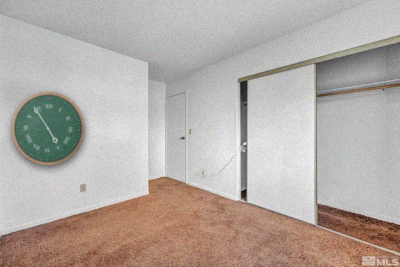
4:54
